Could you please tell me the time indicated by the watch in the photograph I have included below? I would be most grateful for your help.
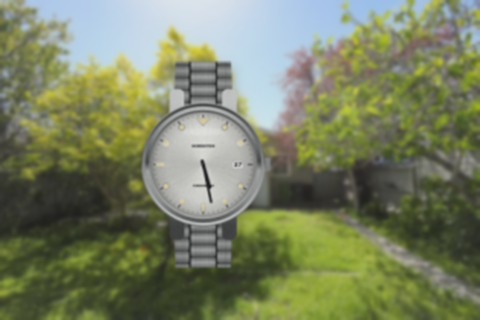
5:28
